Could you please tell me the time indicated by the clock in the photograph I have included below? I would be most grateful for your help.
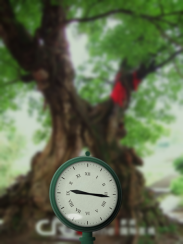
9:16
